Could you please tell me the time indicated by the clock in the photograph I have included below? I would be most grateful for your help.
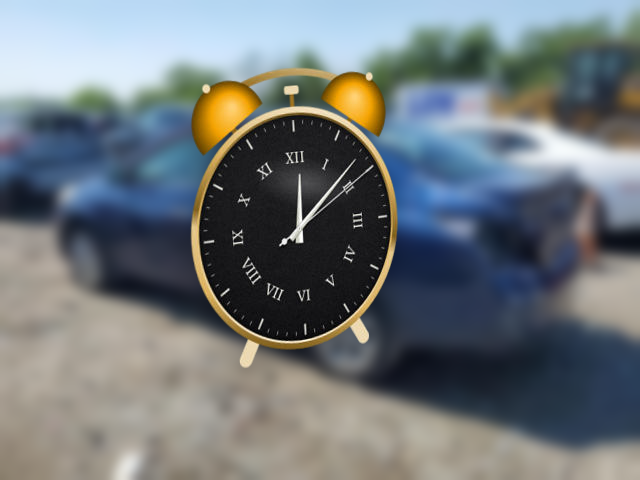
12:08:10
